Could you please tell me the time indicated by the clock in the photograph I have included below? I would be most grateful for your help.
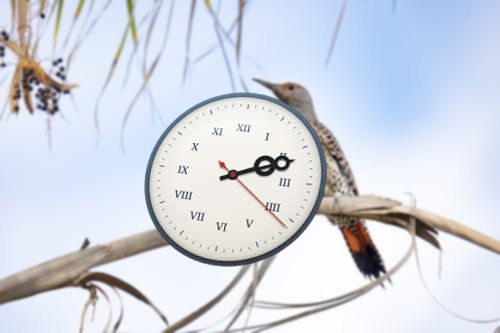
2:11:21
